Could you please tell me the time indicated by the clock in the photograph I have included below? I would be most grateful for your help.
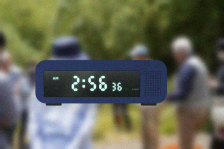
2:56:36
